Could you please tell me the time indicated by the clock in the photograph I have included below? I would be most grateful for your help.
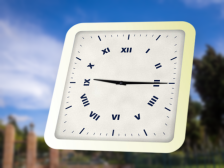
9:15
